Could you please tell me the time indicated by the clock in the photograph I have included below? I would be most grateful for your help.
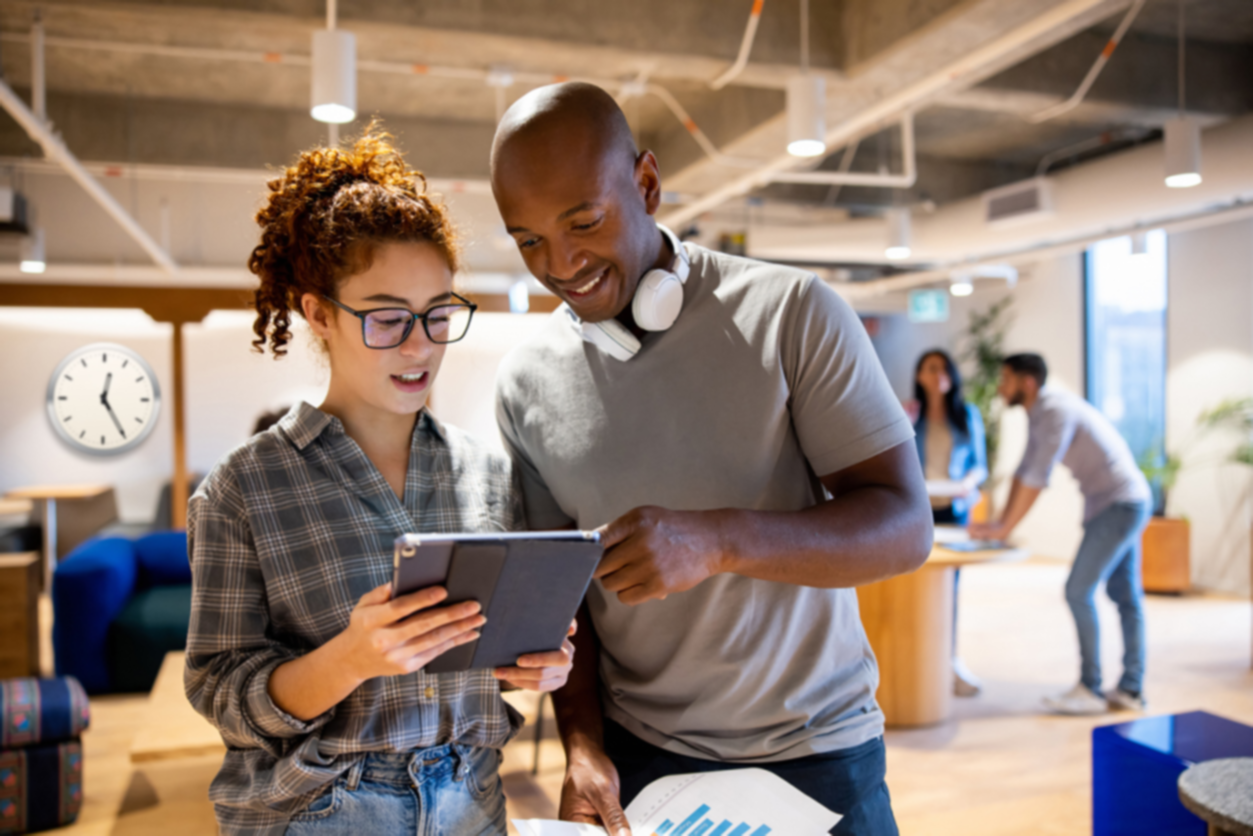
12:25
